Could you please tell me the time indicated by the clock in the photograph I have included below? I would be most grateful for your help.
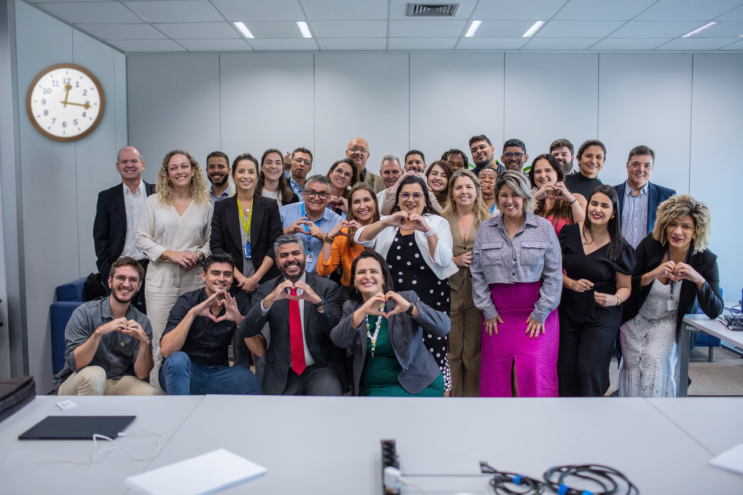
12:16
